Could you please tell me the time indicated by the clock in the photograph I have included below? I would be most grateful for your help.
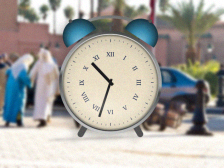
10:33
